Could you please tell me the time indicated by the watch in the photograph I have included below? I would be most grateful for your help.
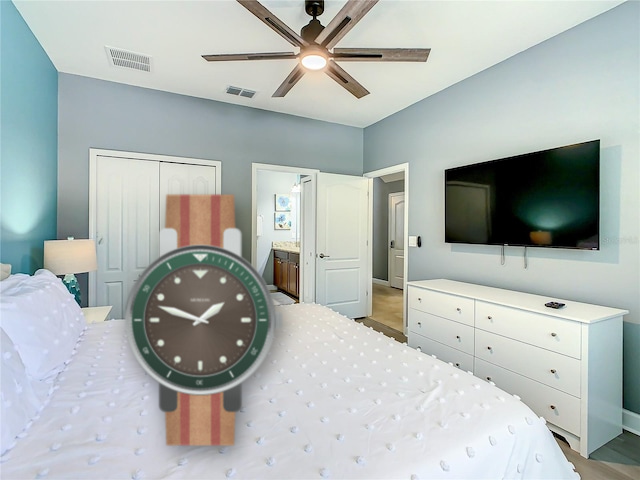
1:48
